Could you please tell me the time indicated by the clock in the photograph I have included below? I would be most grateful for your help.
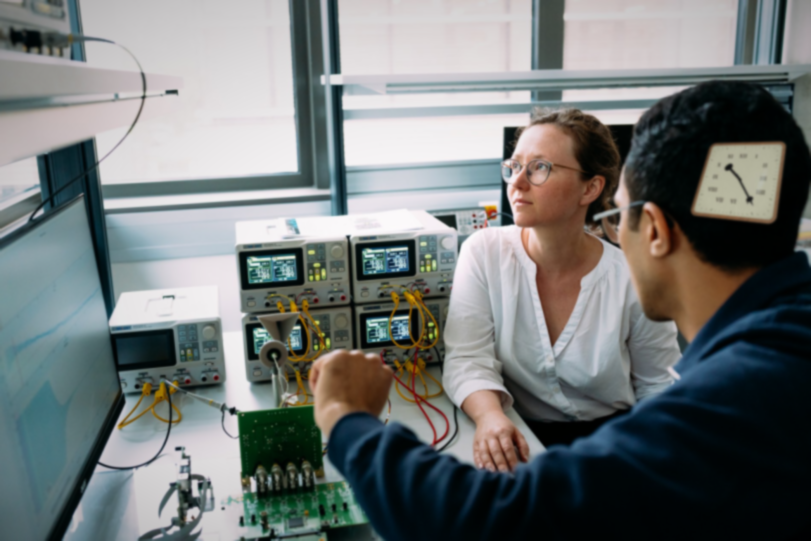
10:24
